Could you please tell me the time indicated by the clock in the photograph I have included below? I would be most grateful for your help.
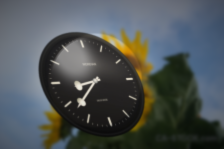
8:38
